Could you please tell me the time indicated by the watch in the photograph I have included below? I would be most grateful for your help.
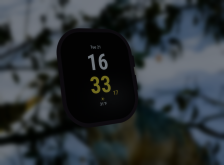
16:33
